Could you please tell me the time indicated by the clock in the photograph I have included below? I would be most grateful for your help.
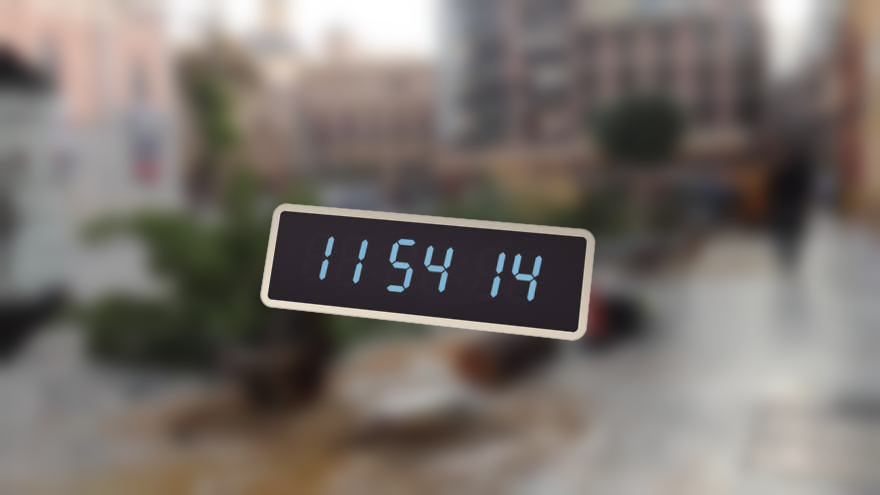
11:54:14
